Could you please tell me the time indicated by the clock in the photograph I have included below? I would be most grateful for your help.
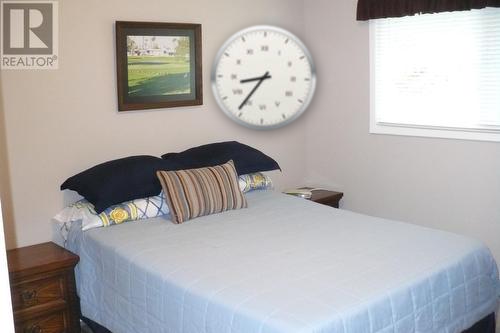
8:36
